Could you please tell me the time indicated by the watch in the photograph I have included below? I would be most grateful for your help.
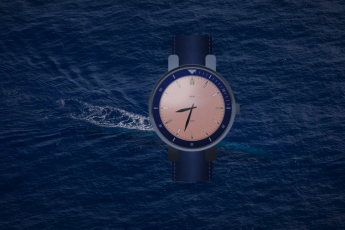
8:33
